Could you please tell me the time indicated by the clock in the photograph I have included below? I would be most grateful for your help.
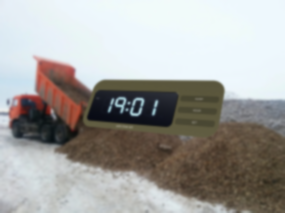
19:01
